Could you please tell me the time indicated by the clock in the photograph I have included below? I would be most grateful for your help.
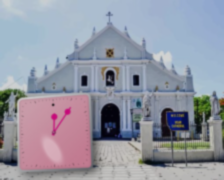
12:06
